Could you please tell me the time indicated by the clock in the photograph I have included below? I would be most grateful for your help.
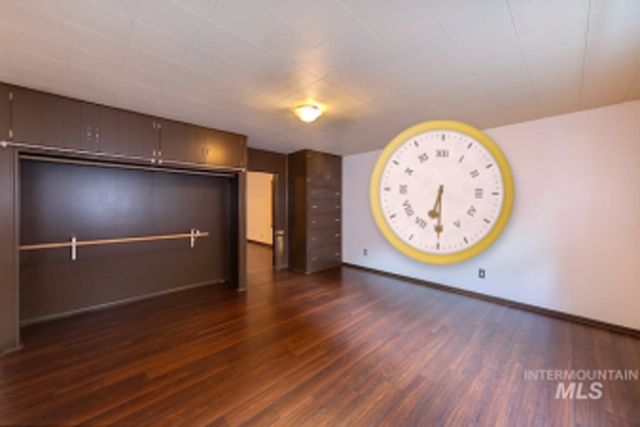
6:30
